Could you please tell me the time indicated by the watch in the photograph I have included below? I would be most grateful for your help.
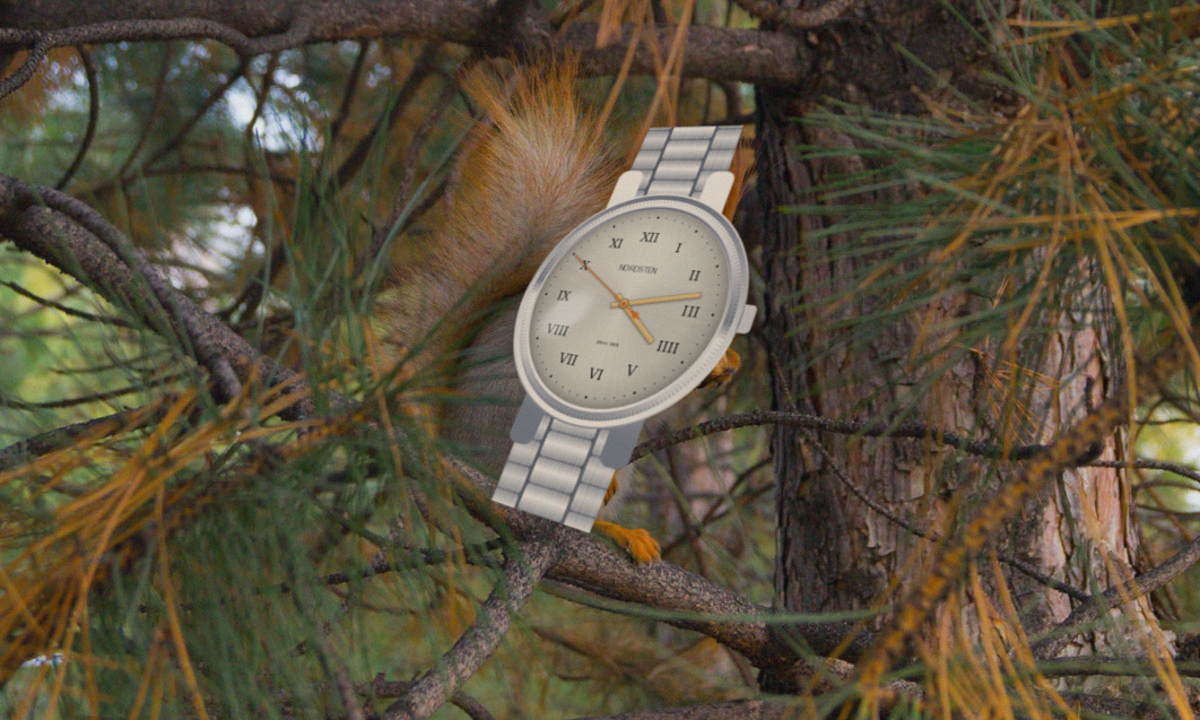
4:12:50
